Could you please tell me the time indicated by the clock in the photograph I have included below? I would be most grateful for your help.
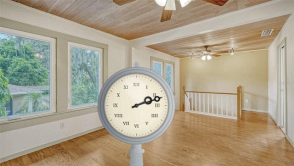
2:12
